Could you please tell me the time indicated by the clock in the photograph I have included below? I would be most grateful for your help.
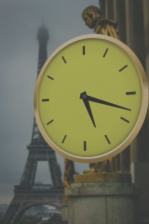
5:18
